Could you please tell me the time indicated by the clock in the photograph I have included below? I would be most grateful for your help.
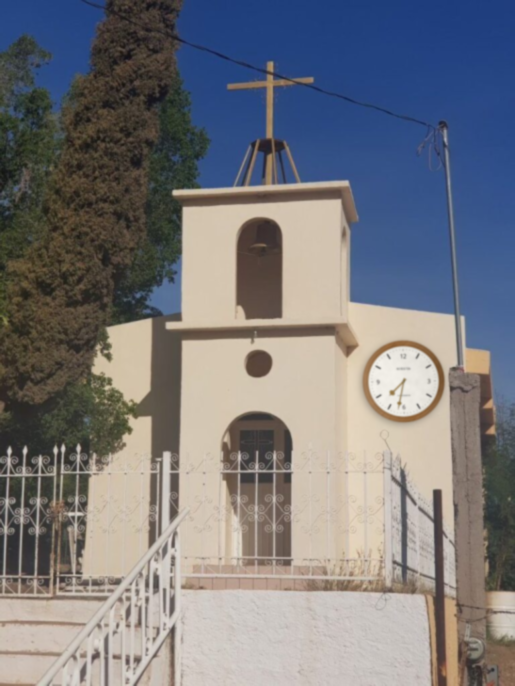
7:32
